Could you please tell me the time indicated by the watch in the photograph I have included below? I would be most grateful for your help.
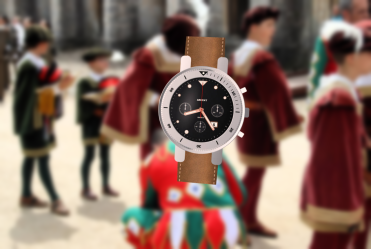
8:24
